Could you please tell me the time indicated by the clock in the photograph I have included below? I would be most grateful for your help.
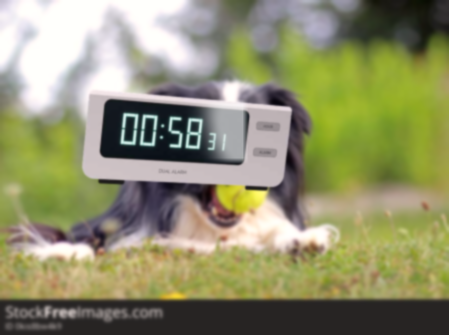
0:58:31
